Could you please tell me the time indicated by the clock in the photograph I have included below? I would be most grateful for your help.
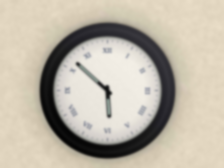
5:52
